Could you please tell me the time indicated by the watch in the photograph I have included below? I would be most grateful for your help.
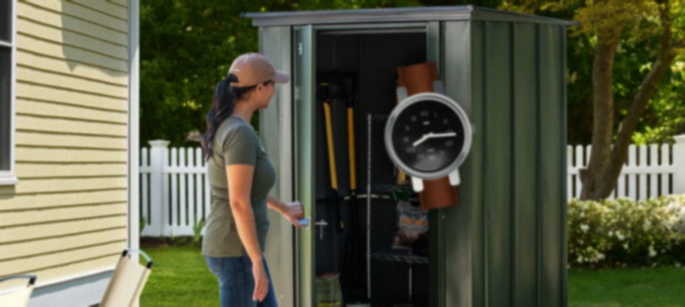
8:16
